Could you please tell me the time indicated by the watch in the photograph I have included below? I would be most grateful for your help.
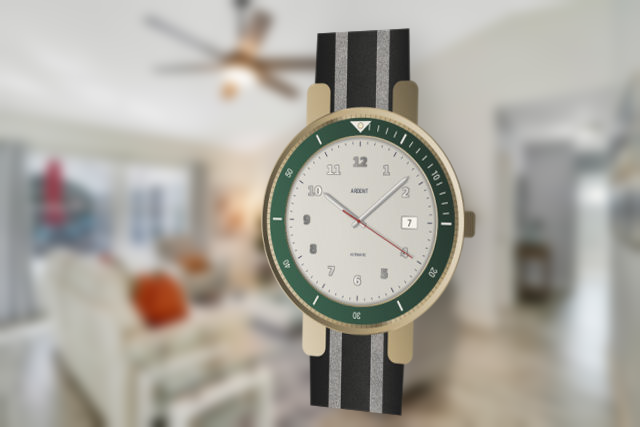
10:08:20
